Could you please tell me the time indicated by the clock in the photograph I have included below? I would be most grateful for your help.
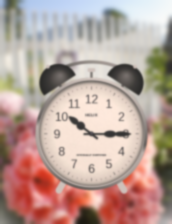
10:15
